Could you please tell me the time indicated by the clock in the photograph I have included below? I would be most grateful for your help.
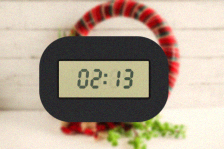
2:13
